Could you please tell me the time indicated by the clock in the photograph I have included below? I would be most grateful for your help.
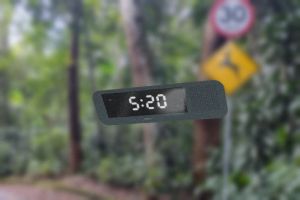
5:20
